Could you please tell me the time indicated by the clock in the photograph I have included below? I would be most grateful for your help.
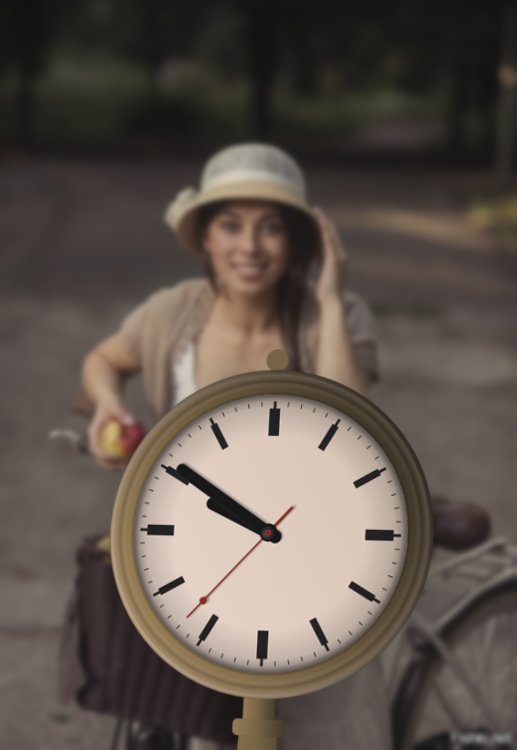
9:50:37
